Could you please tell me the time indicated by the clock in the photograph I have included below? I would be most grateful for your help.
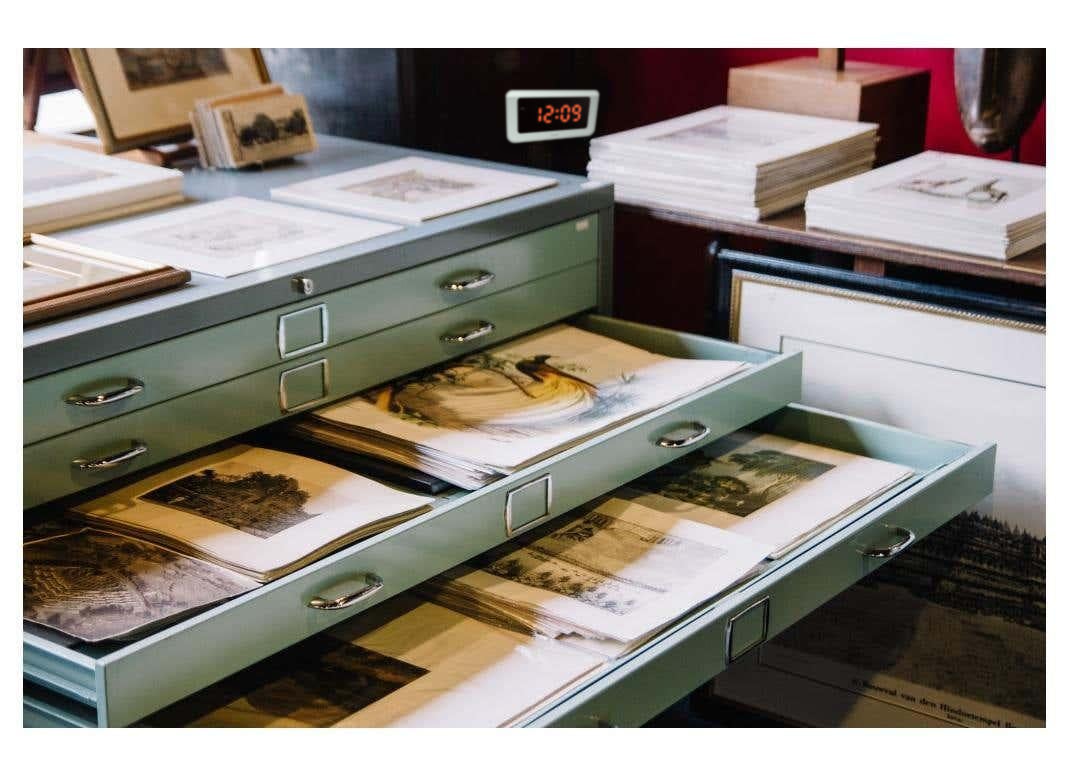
12:09
